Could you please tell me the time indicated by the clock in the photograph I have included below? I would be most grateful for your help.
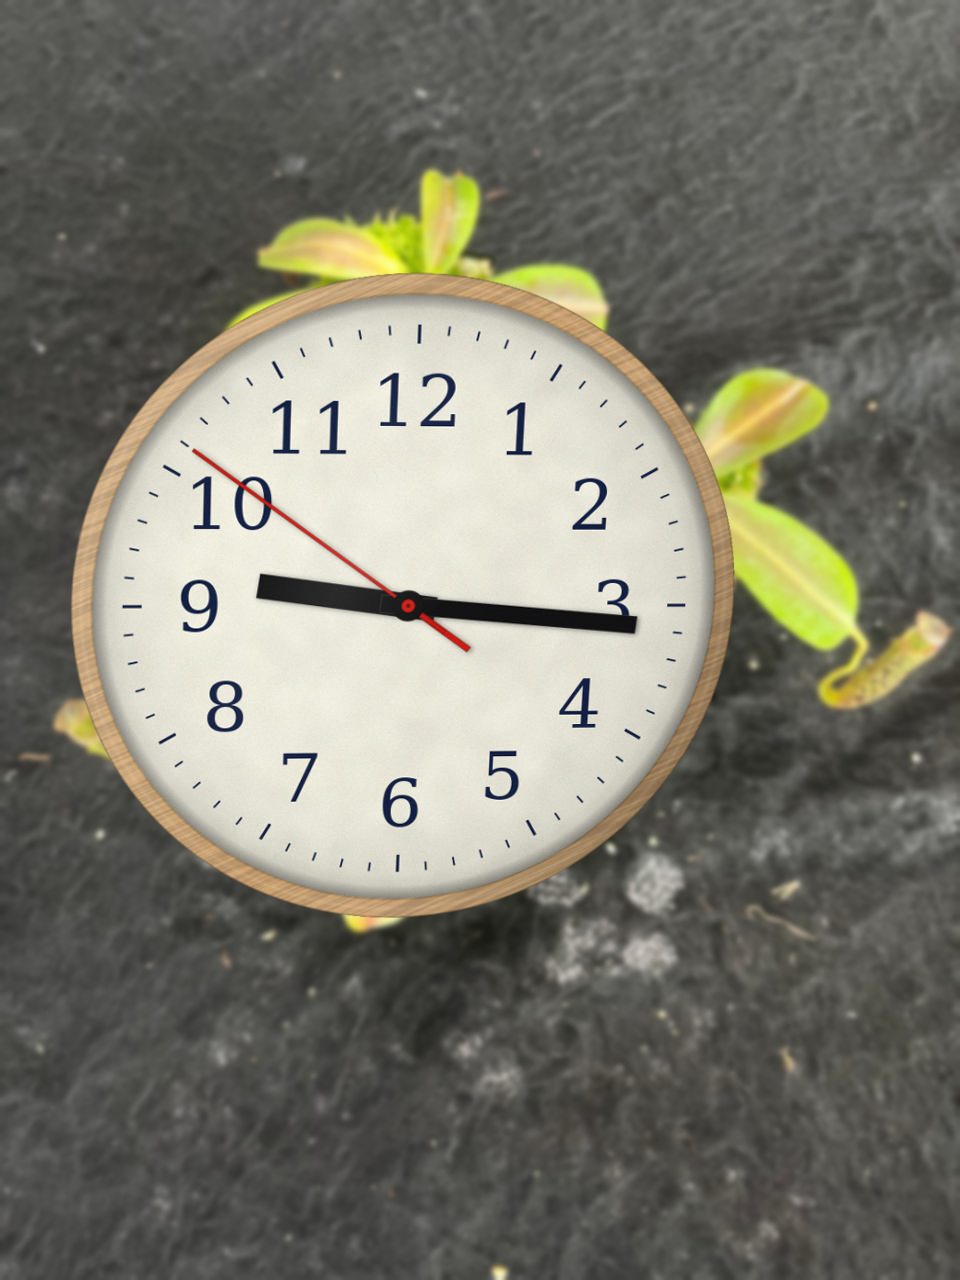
9:15:51
